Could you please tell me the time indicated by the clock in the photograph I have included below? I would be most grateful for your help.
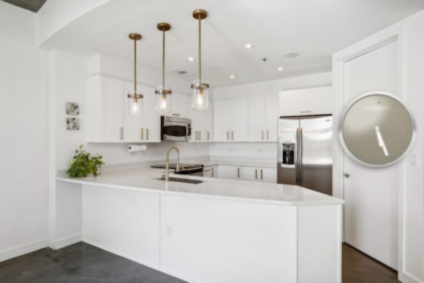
5:26
